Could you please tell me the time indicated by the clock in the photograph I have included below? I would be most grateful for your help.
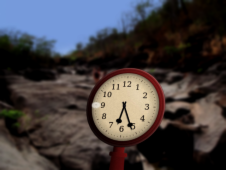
6:26
